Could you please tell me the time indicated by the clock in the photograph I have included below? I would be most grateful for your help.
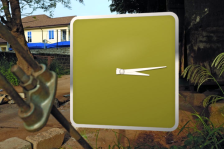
3:14
